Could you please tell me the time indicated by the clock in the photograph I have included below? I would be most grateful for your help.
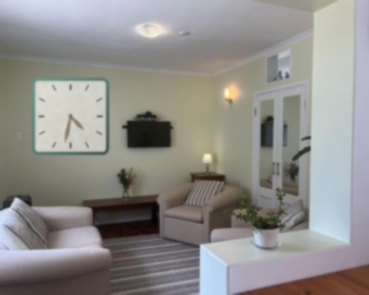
4:32
